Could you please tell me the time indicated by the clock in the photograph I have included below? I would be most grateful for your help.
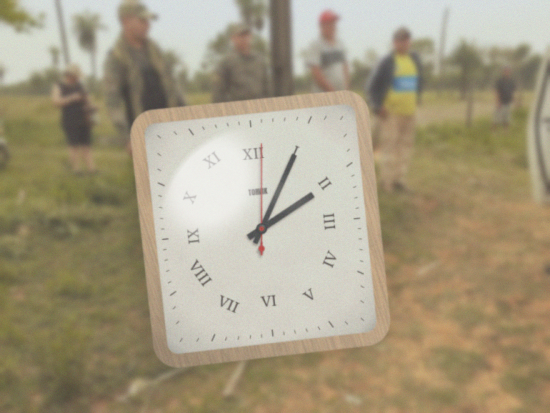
2:05:01
